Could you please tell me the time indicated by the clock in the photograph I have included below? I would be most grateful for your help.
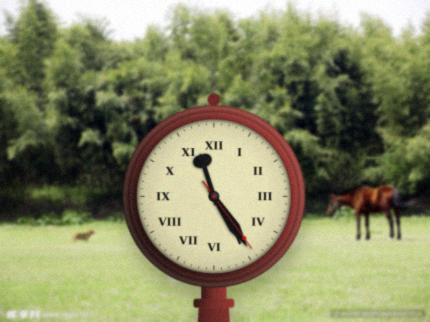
11:24:24
